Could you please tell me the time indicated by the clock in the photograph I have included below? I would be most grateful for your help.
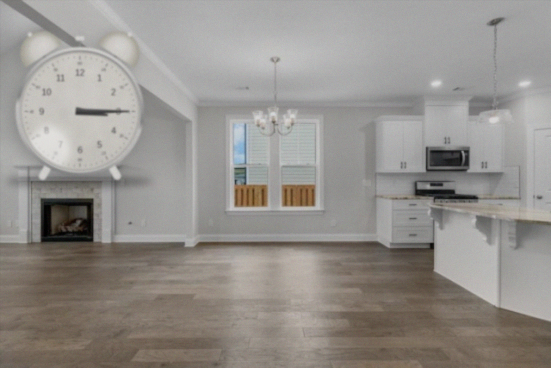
3:15
